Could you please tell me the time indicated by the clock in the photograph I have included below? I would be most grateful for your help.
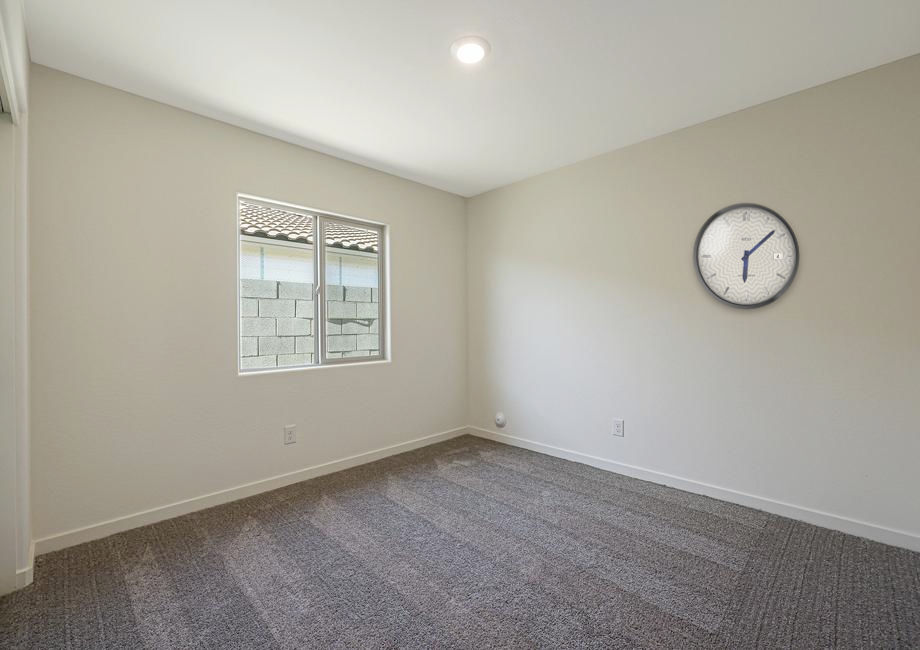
6:08
